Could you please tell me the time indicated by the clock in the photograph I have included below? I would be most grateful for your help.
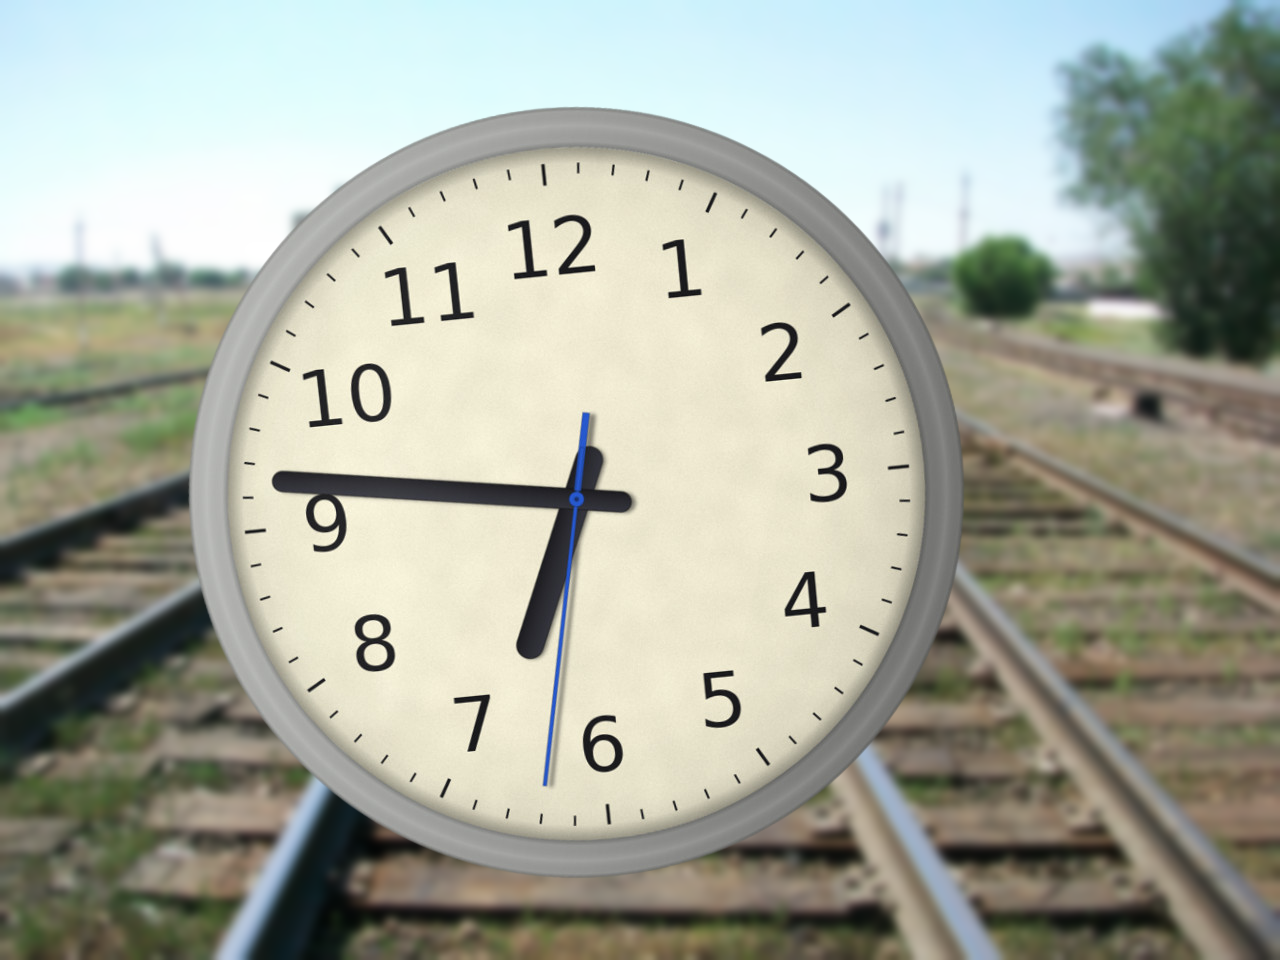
6:46:32
